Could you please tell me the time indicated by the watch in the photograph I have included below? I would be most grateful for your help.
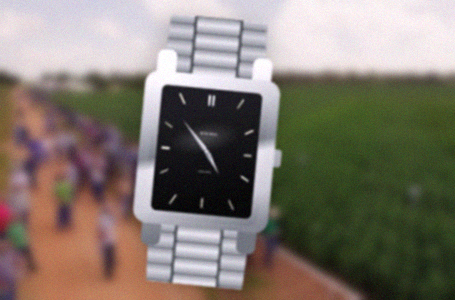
4:53
